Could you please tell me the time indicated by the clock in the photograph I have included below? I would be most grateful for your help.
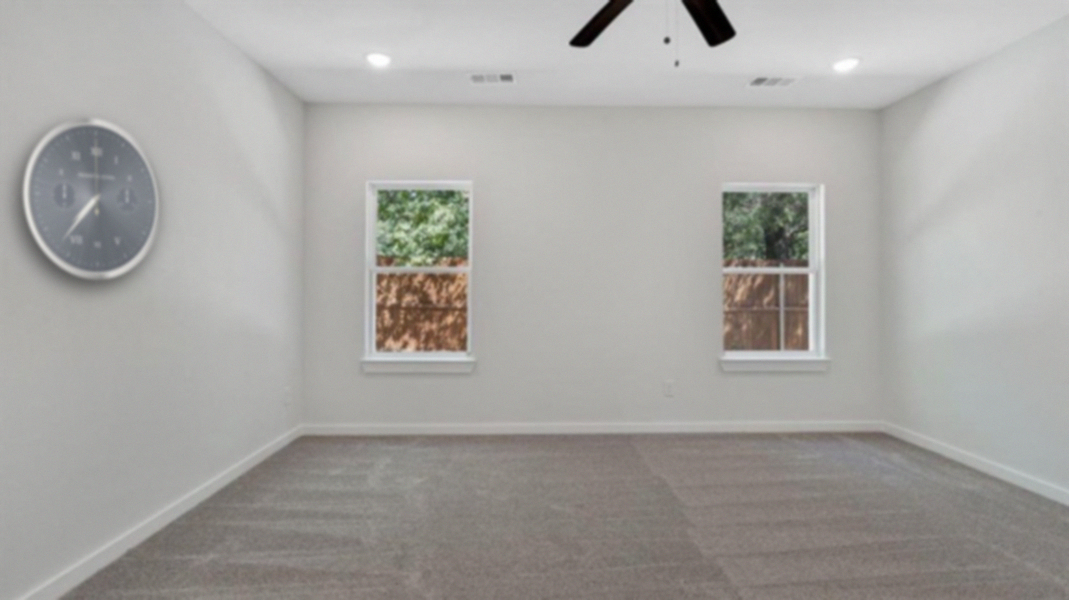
7:37
